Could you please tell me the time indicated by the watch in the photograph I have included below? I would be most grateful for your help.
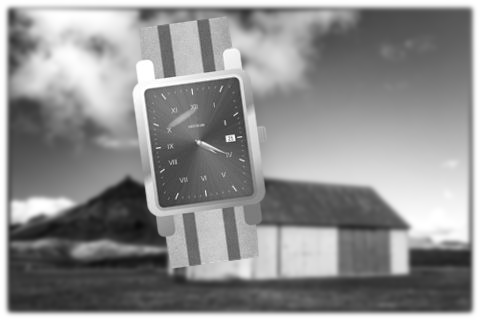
4:20
